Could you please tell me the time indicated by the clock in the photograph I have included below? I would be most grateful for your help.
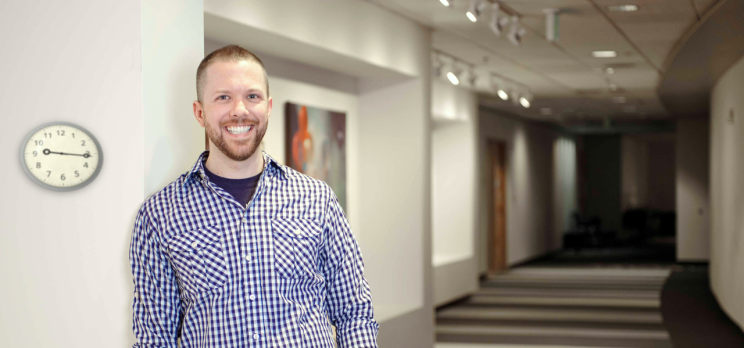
9:16
